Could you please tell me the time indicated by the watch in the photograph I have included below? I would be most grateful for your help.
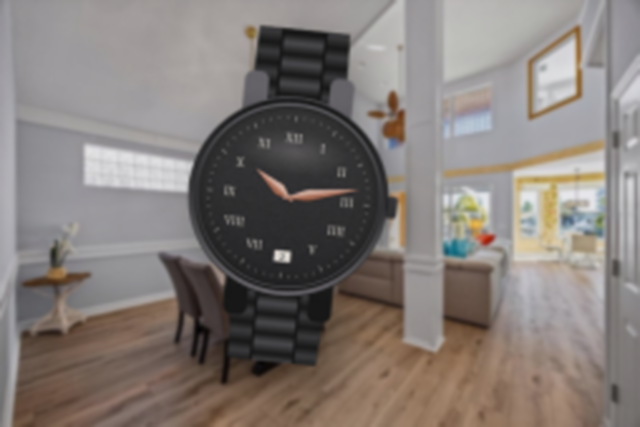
10:13
